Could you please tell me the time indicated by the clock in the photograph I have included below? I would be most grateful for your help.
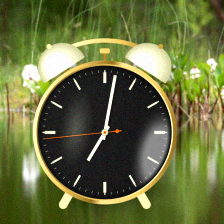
7:01:44
